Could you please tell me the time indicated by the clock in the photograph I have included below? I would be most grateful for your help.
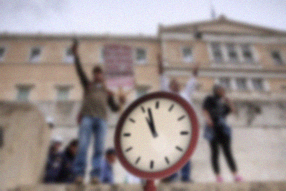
10:57
